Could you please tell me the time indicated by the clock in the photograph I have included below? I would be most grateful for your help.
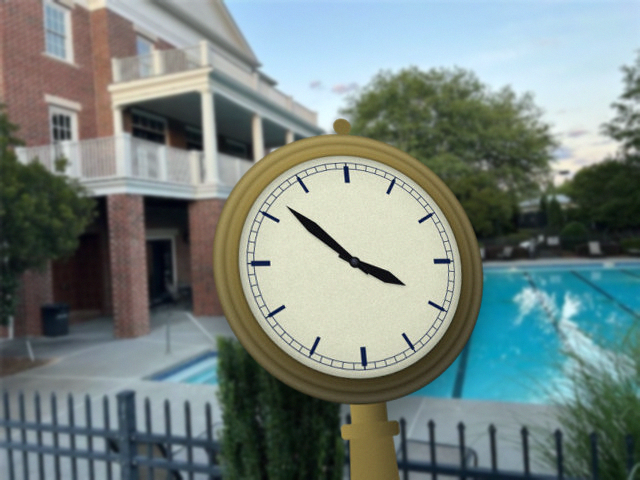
3:52
